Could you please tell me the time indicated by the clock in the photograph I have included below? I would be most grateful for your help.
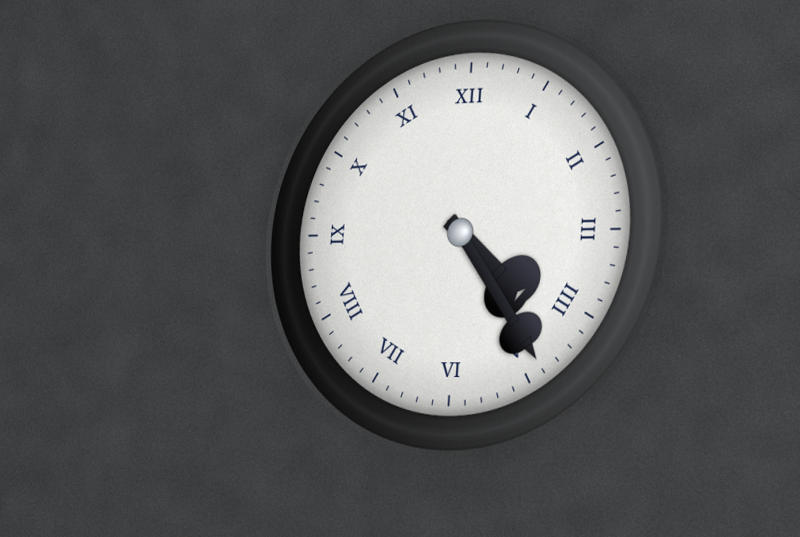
4:24
